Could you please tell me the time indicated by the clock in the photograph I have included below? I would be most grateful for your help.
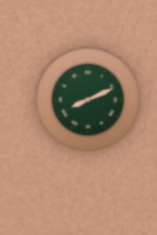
8:11
